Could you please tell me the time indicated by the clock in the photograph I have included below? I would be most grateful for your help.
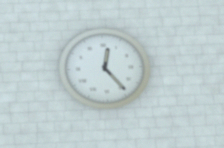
12:24
